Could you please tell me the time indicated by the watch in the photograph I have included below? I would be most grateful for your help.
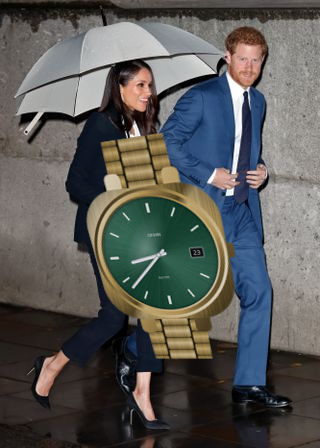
8:38
